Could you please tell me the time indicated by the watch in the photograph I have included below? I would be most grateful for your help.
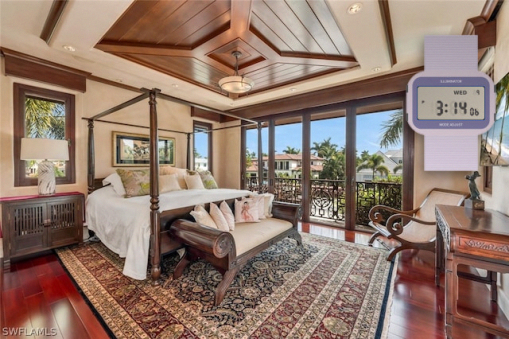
3:14:06
